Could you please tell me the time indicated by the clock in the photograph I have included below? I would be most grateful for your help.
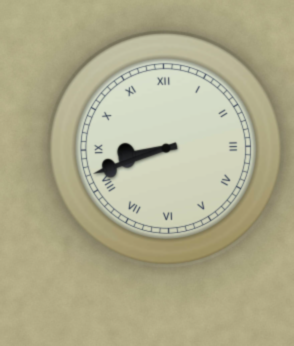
8:42
